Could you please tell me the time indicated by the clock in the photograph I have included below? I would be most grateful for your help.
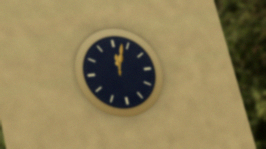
12:03
